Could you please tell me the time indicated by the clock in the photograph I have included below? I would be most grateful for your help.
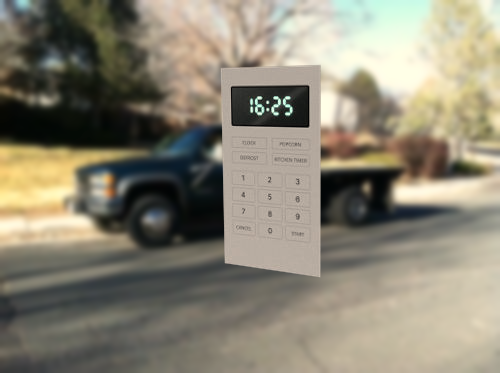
16:25
